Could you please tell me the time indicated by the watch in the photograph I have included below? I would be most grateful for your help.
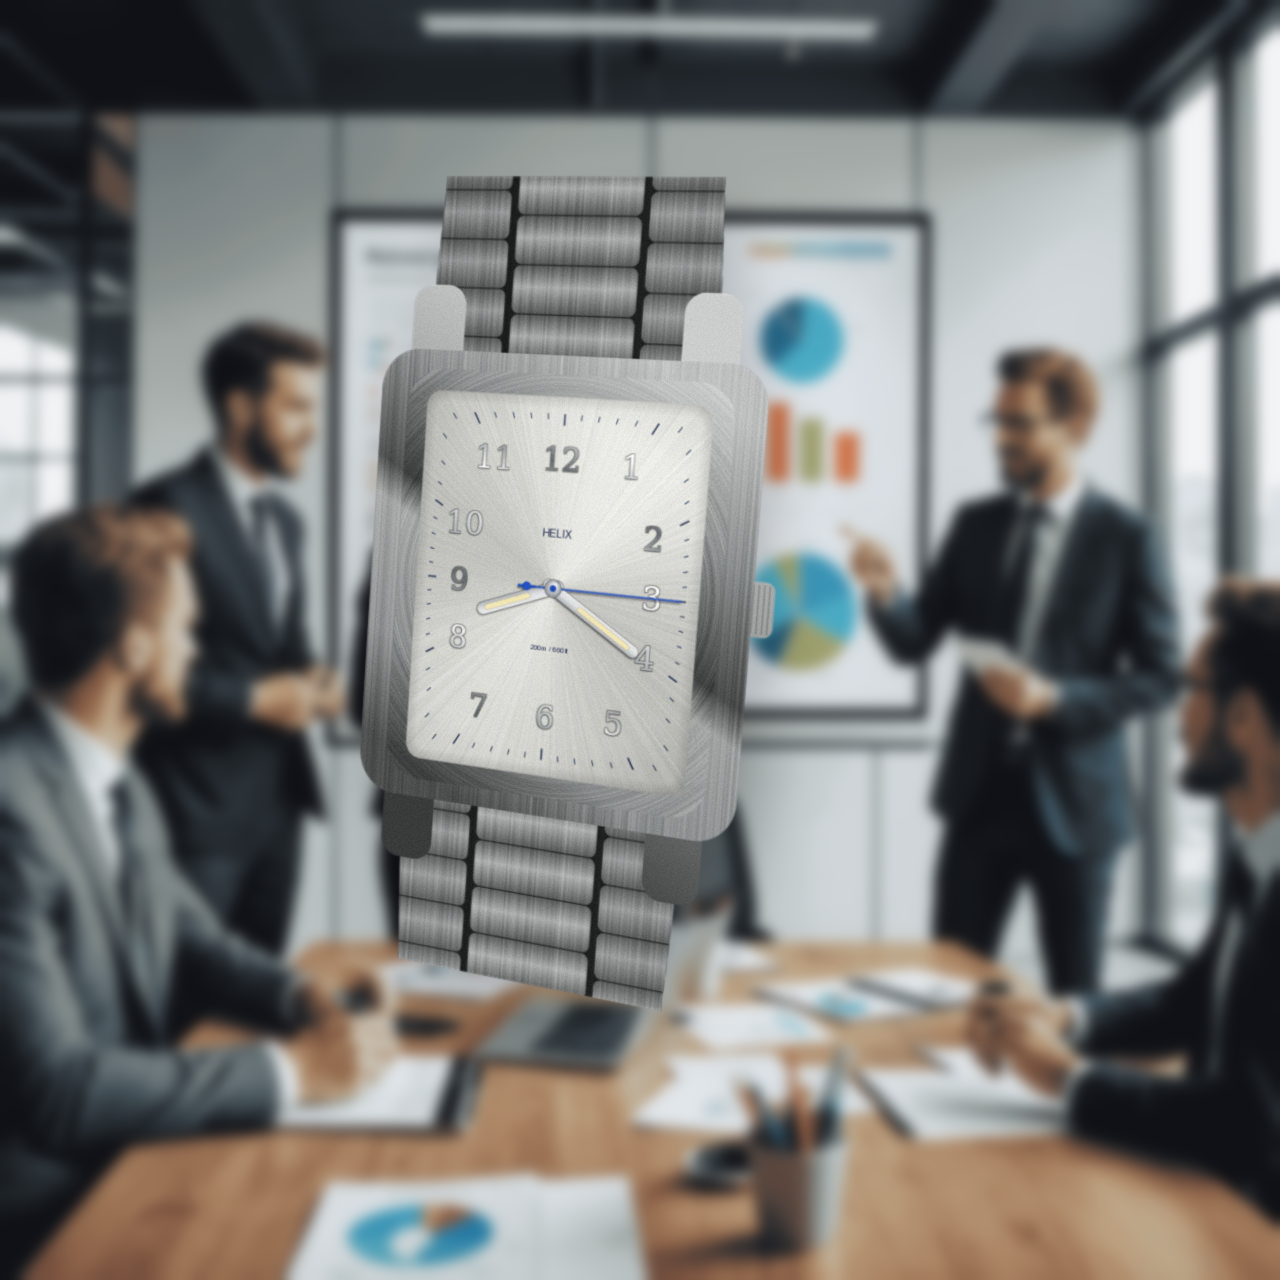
8:20:15
